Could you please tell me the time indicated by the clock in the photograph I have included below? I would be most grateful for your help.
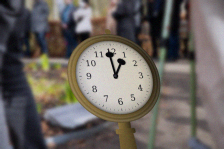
12:59
